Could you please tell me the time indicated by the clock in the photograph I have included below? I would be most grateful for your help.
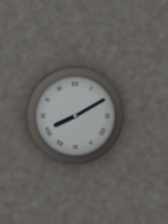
8:10
